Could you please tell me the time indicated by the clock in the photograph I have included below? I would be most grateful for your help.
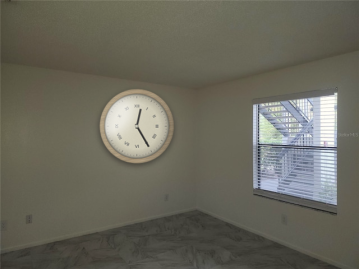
12:25
